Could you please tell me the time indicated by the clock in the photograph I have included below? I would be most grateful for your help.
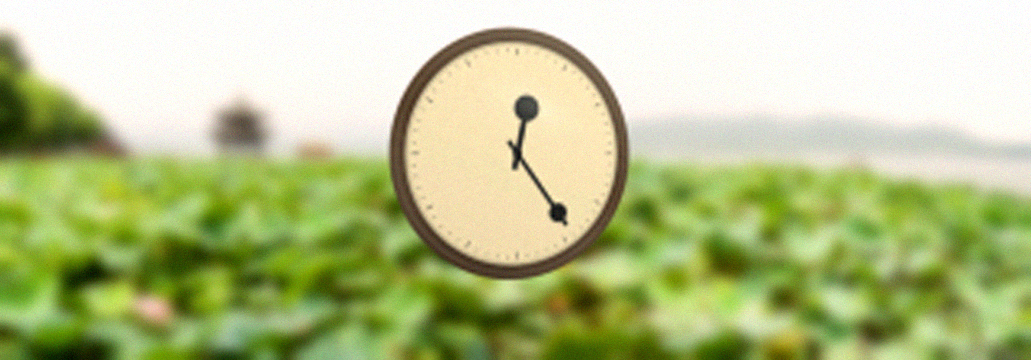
12:24
